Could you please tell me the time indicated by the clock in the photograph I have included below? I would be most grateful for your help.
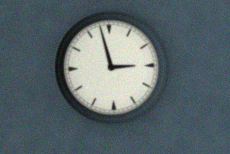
2:58
